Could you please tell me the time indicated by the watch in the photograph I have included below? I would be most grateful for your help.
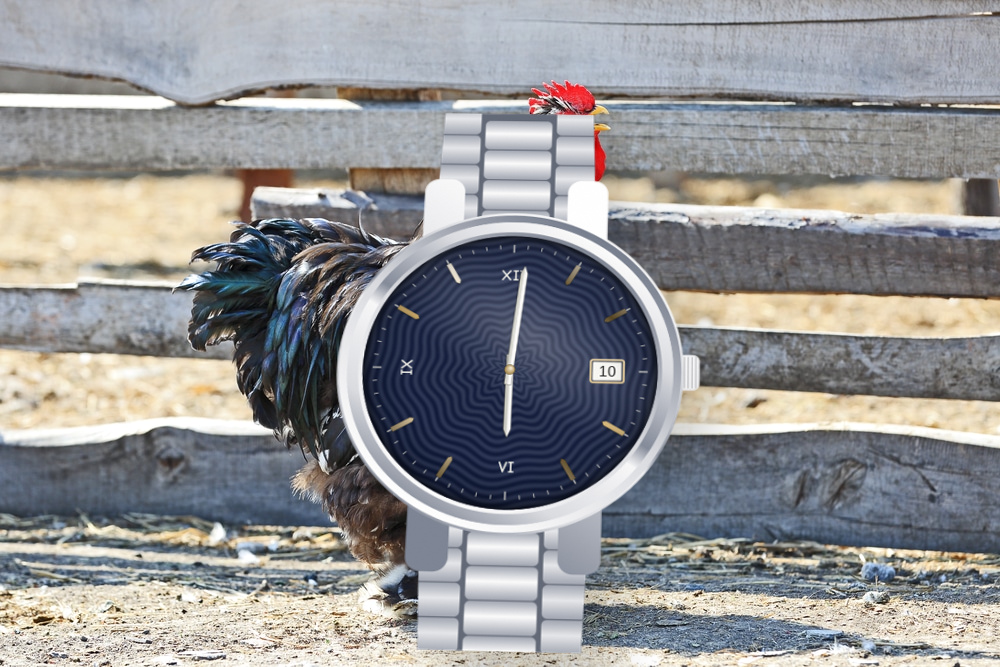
6:01
